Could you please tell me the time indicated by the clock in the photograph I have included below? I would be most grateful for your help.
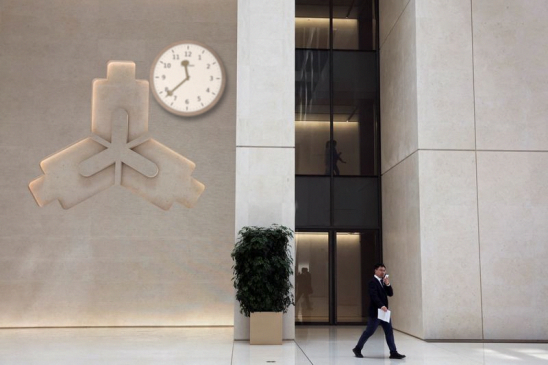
11:38
